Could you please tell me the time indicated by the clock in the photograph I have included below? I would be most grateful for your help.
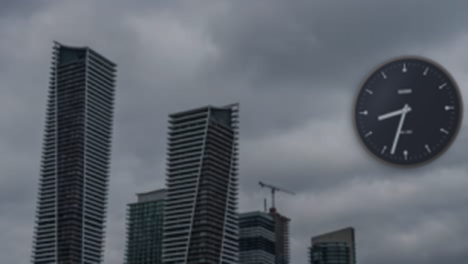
8:33
